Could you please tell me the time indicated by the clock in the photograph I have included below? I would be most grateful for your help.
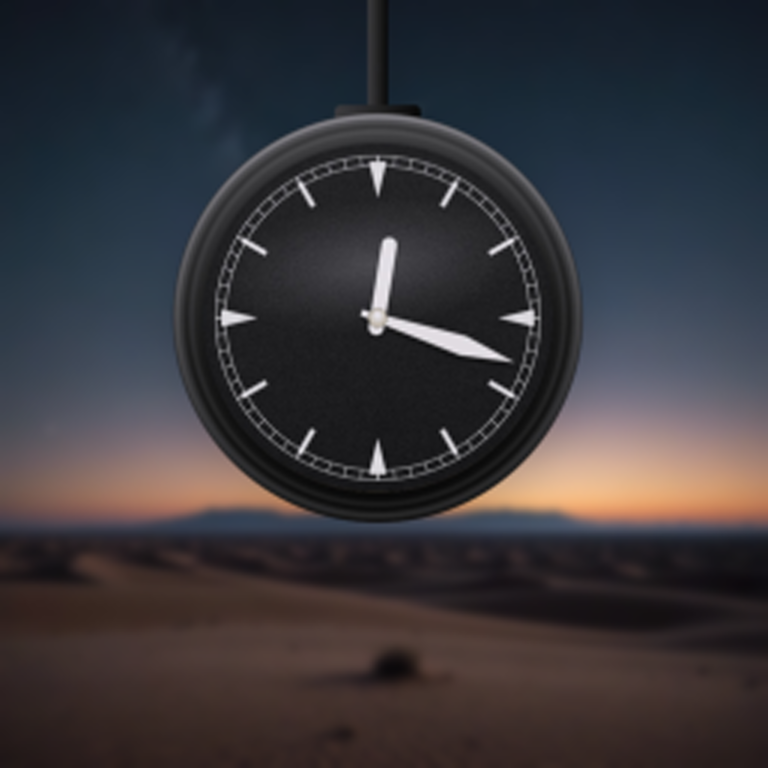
12:18
